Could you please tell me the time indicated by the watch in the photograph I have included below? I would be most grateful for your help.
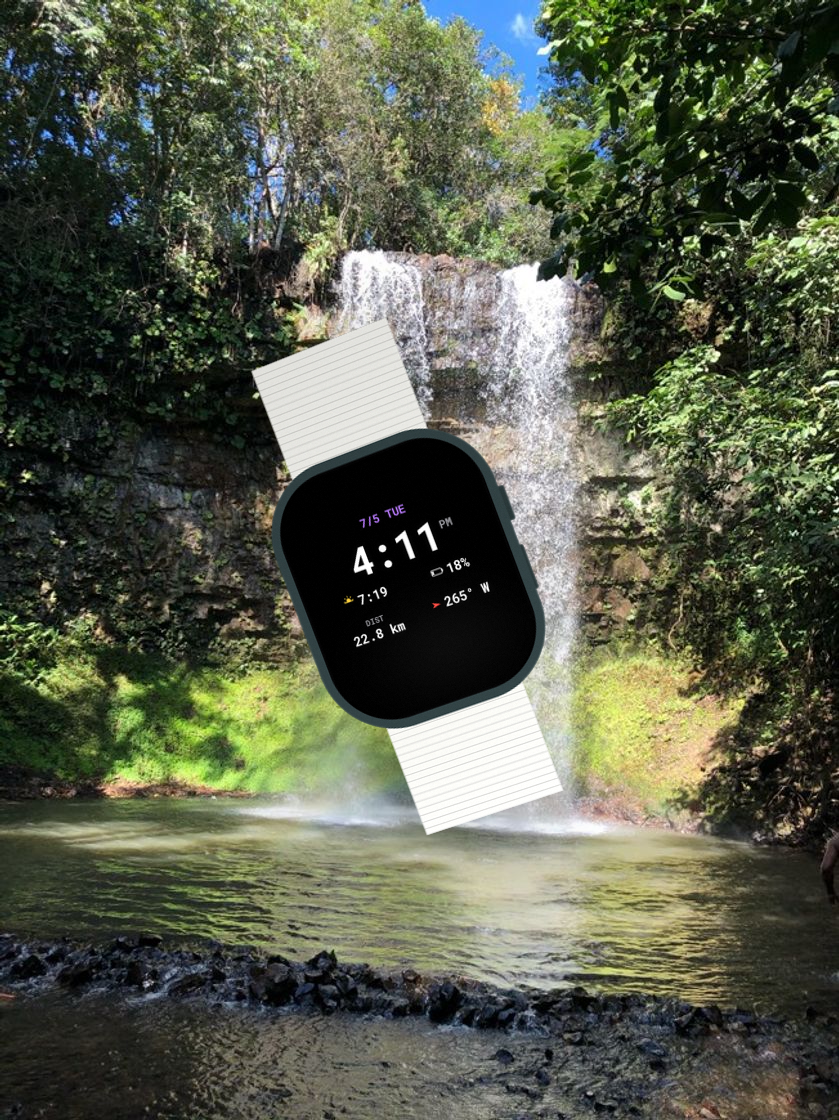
4:11
